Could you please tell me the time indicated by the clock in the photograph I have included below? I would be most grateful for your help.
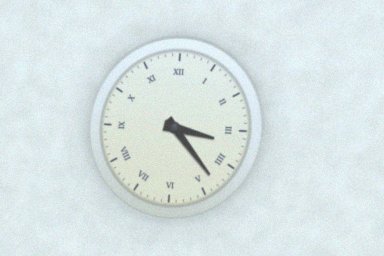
3:23
